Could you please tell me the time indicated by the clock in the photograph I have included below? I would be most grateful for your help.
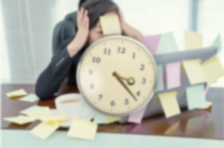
3:22
